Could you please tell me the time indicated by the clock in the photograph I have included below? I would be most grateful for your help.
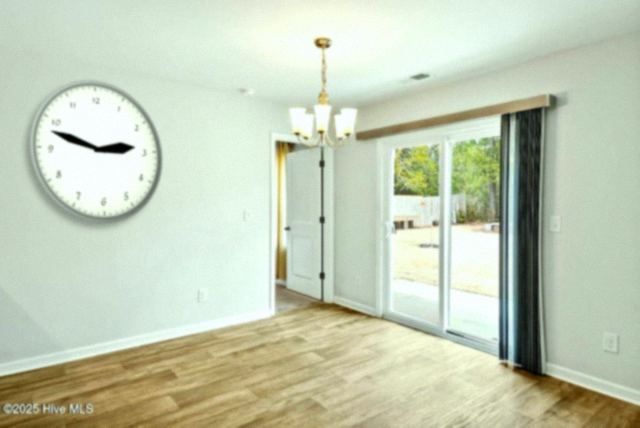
2:48
